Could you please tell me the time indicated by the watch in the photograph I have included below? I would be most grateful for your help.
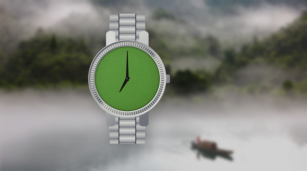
7:00
